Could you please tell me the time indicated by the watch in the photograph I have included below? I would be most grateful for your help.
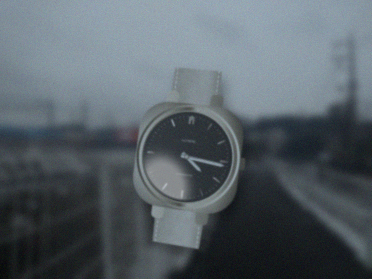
4:16
